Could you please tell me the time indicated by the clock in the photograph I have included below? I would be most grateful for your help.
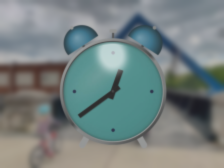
12:39
